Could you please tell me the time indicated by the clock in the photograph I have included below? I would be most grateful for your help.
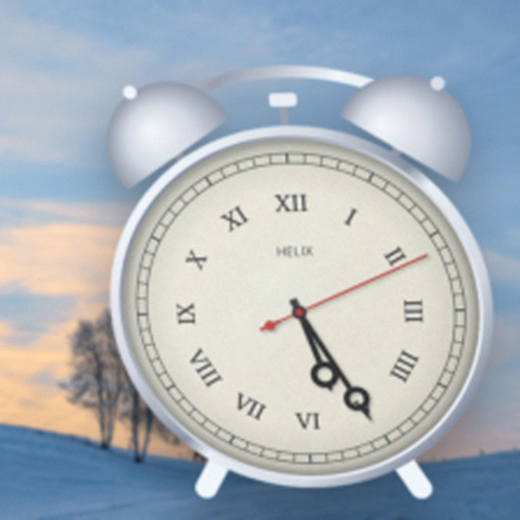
5:25:11
